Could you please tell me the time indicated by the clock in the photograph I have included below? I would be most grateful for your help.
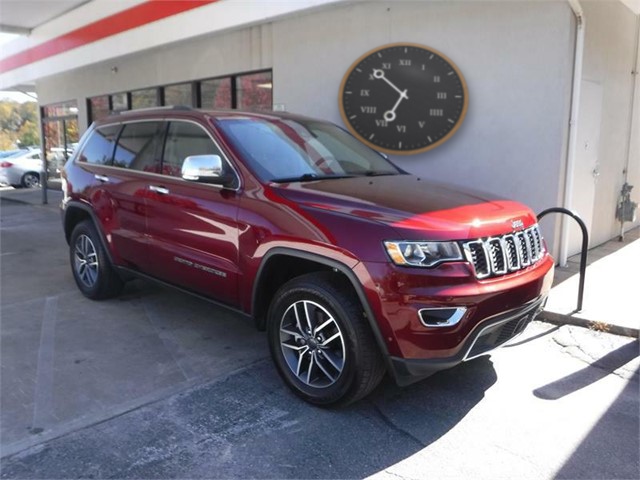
6:52
